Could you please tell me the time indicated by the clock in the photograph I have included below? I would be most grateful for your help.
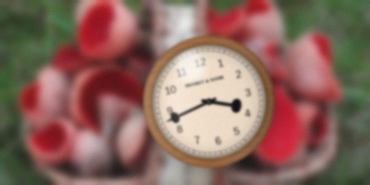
3:43
